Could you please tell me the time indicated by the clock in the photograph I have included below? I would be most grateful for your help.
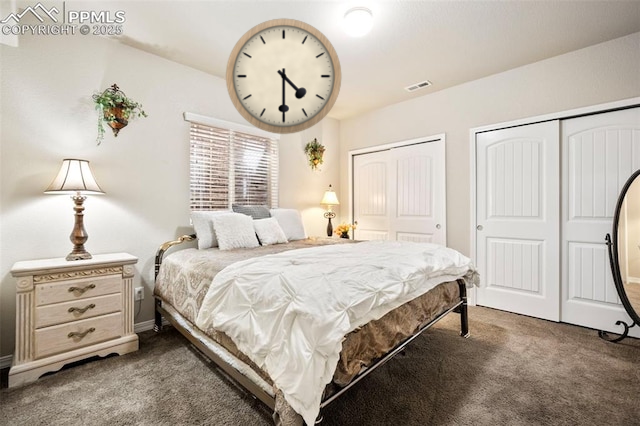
4:30
